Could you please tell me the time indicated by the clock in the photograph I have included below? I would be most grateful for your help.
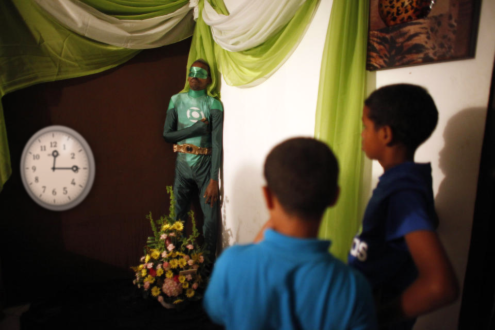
12:15
